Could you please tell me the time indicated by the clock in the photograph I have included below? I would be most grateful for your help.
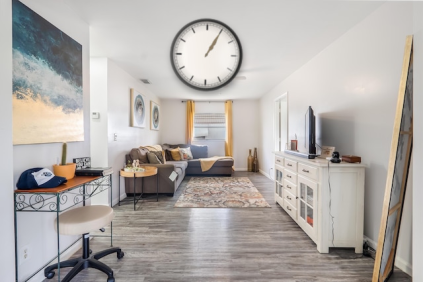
1:05
